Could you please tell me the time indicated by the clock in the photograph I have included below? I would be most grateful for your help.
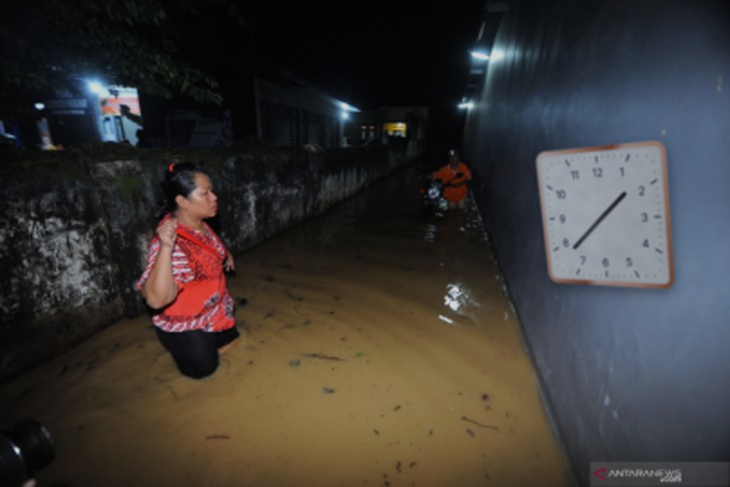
1:38
